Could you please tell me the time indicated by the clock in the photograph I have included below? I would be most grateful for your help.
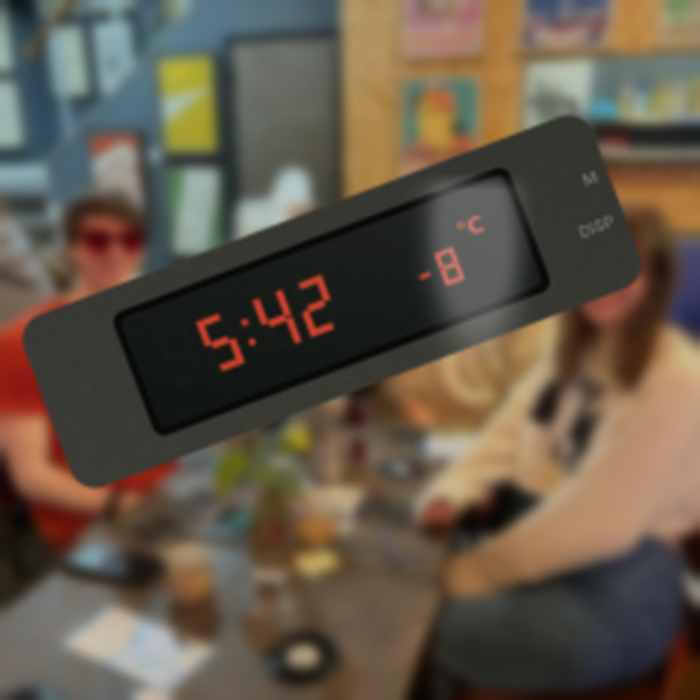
5:42
